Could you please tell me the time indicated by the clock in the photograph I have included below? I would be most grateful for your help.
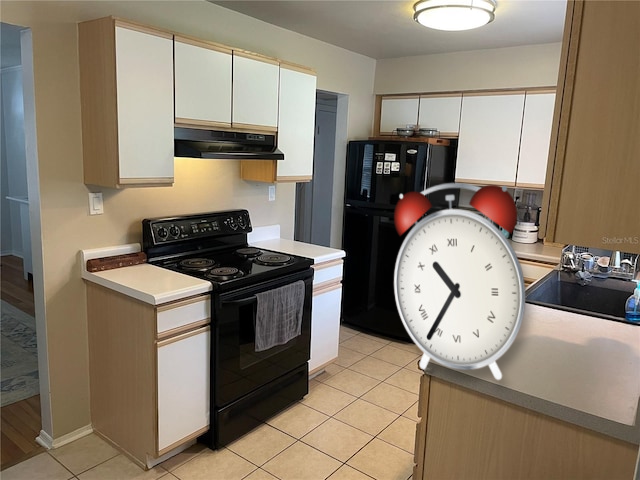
10:36
